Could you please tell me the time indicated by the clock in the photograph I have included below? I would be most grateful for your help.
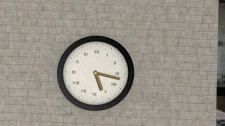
5:17
